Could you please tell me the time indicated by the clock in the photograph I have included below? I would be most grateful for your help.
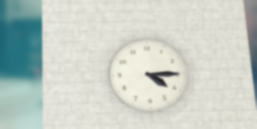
4:15
